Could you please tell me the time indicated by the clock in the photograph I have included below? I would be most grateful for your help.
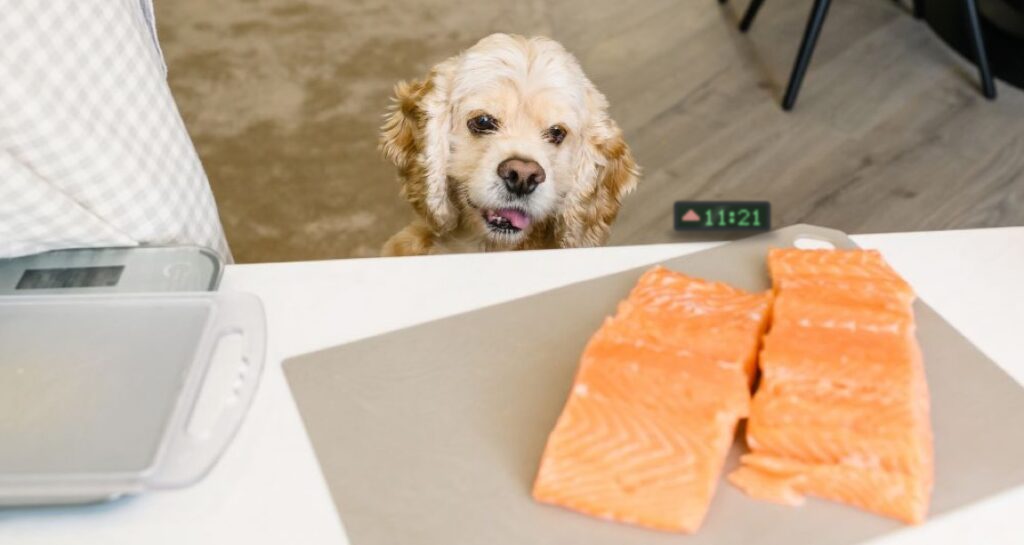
11:21
